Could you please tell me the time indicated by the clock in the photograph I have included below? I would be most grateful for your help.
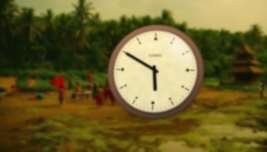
5:50
